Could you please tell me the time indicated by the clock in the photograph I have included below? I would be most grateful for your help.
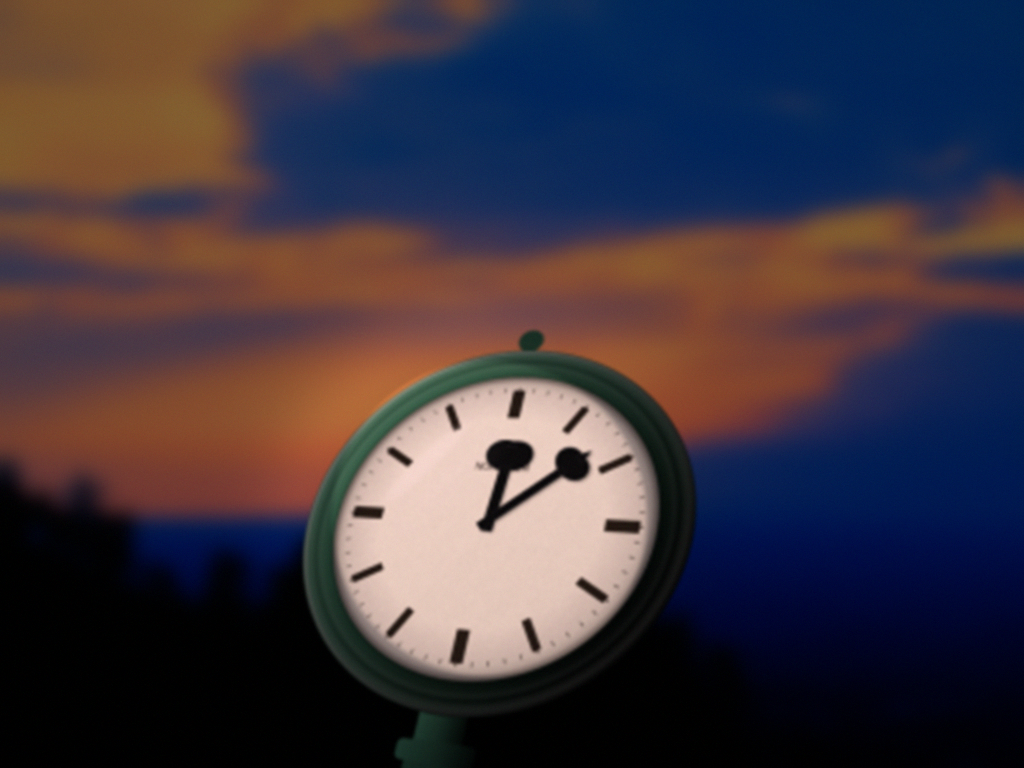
12:08
